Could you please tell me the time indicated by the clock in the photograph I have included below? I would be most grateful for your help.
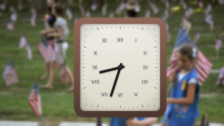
8:33
